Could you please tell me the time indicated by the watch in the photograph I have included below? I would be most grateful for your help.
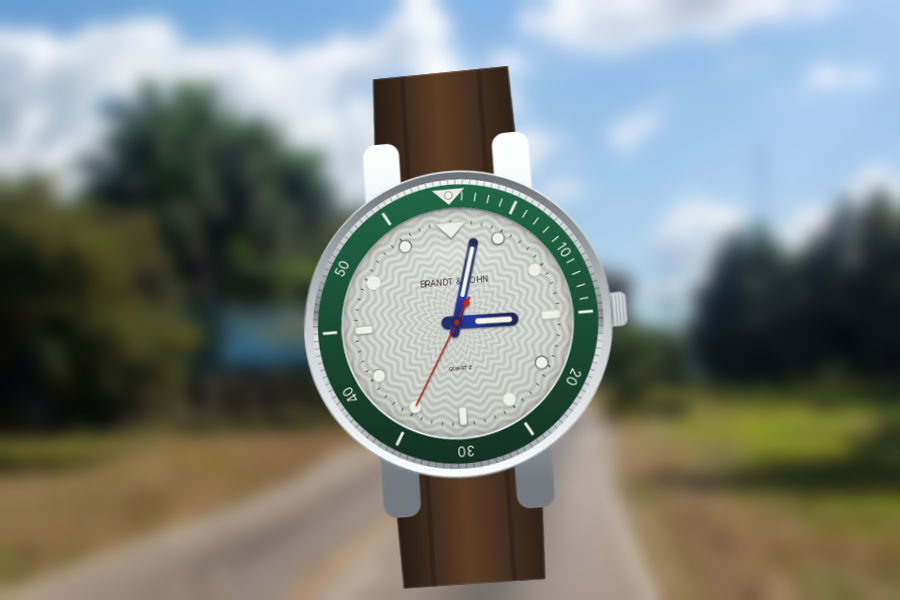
3:02:35
